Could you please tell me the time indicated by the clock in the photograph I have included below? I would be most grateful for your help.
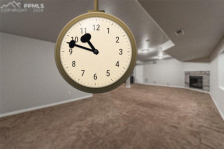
10:48
